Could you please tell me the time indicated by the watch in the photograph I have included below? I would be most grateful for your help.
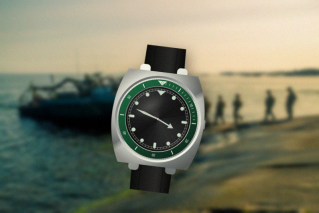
3:48
